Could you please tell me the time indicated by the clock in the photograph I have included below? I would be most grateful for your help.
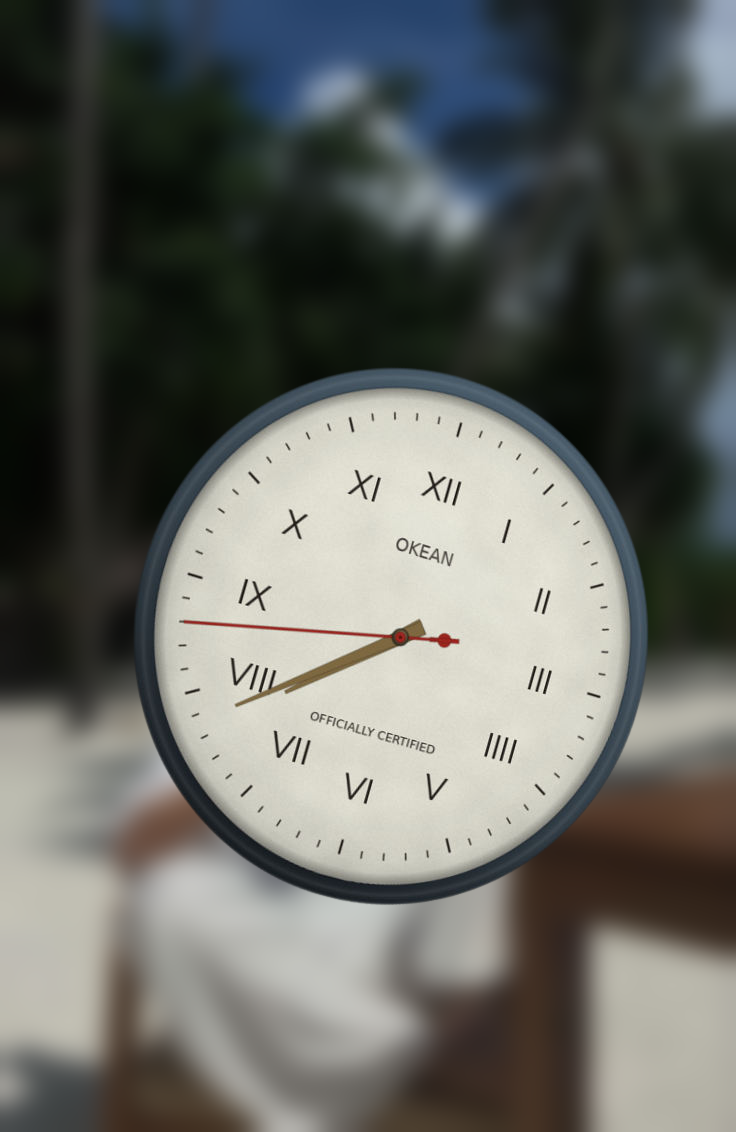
7:38:43
